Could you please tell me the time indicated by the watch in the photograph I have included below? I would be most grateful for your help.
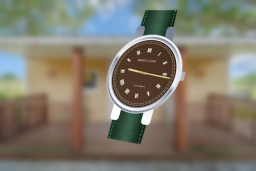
9:16
